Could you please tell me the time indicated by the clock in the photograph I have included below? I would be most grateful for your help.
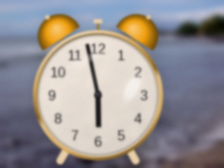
5:58
